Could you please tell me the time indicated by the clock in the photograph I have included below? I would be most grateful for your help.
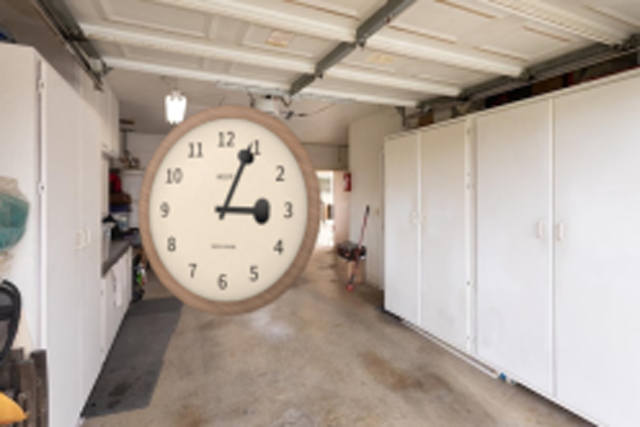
3:04
